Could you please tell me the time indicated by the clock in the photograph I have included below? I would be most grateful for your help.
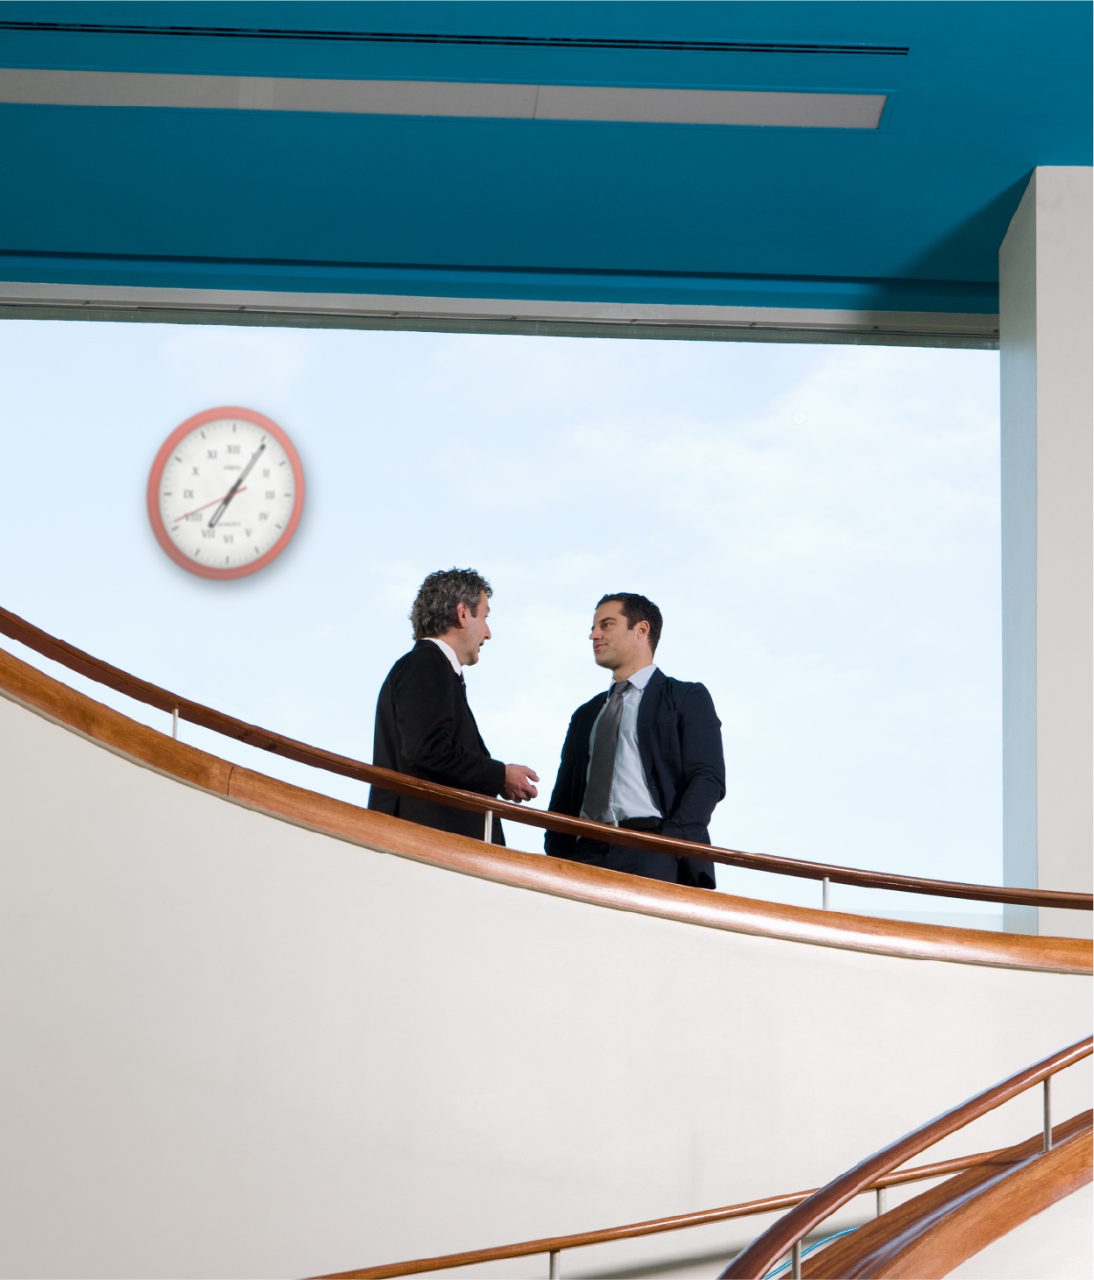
7:05:41
